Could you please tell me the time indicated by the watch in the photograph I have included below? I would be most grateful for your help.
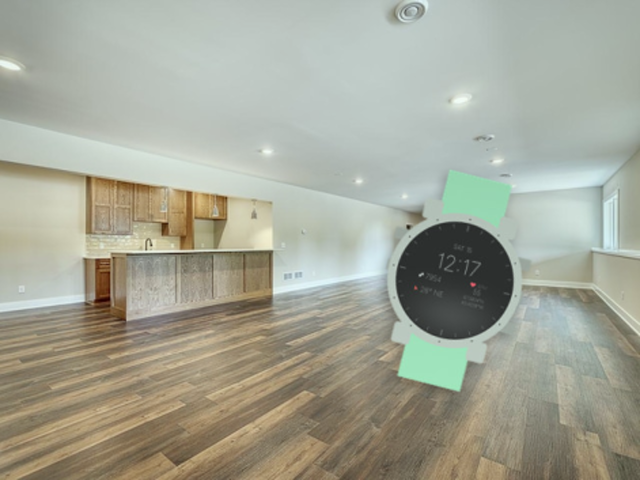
12:17
